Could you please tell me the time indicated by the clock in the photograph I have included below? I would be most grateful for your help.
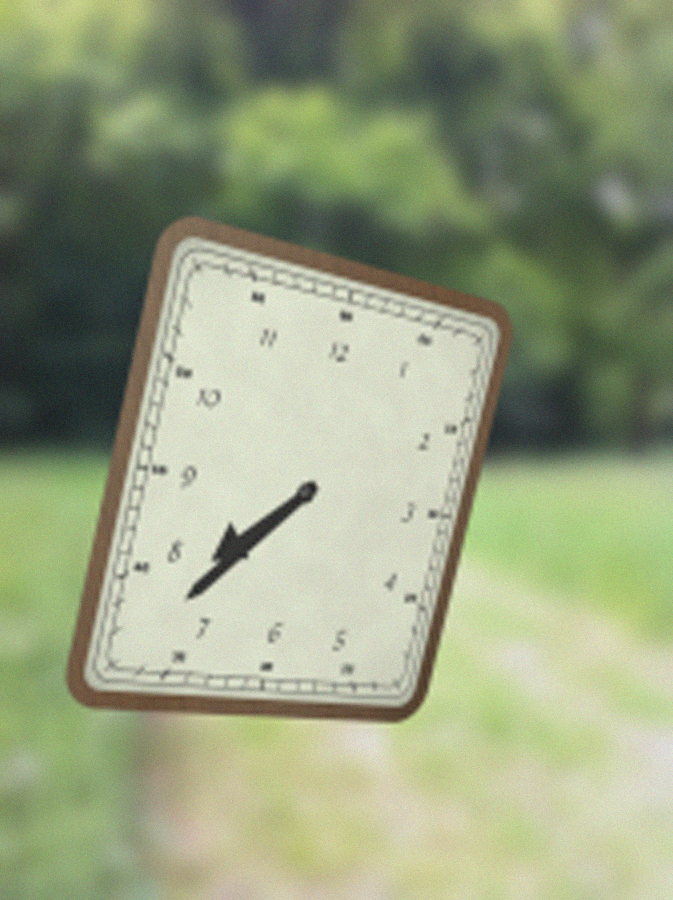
7:37
